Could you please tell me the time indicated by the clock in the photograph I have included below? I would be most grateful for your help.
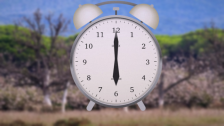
6:00
